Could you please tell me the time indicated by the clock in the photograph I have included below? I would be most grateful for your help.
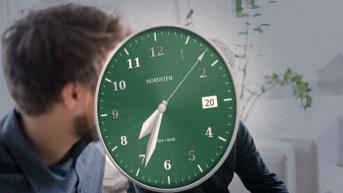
7:34:08
